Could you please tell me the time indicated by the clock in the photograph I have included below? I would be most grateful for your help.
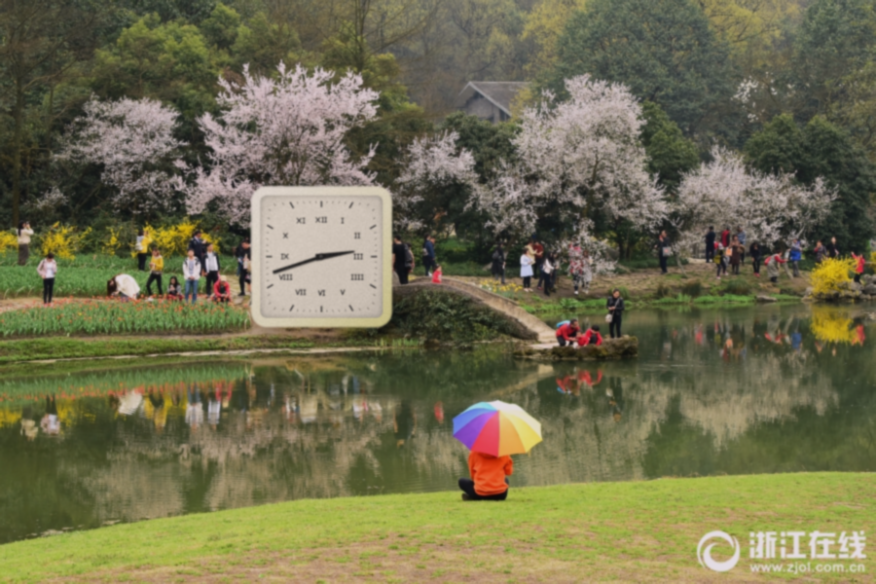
2:42
